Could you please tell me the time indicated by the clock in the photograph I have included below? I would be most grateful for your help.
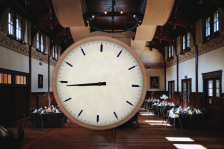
8:44
